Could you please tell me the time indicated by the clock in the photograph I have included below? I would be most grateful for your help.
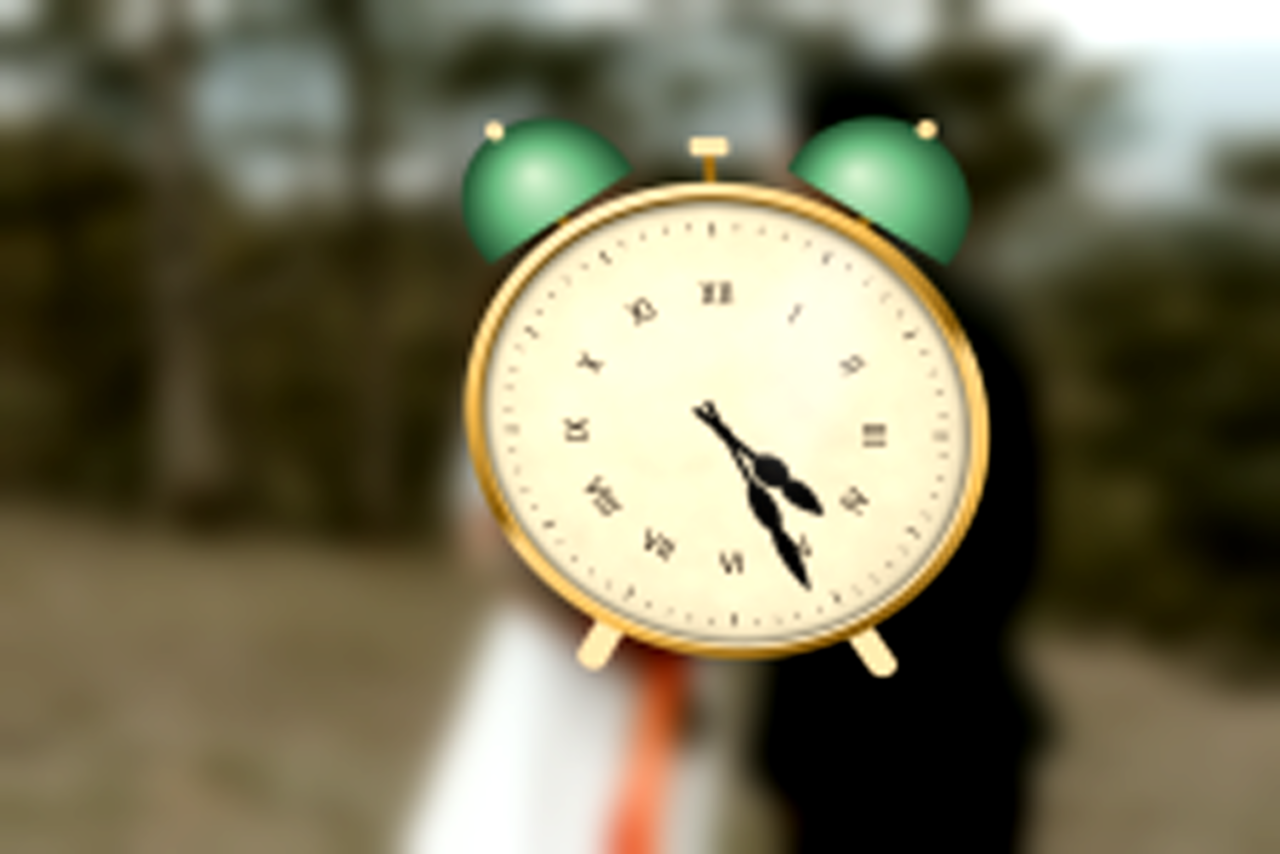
4:26
